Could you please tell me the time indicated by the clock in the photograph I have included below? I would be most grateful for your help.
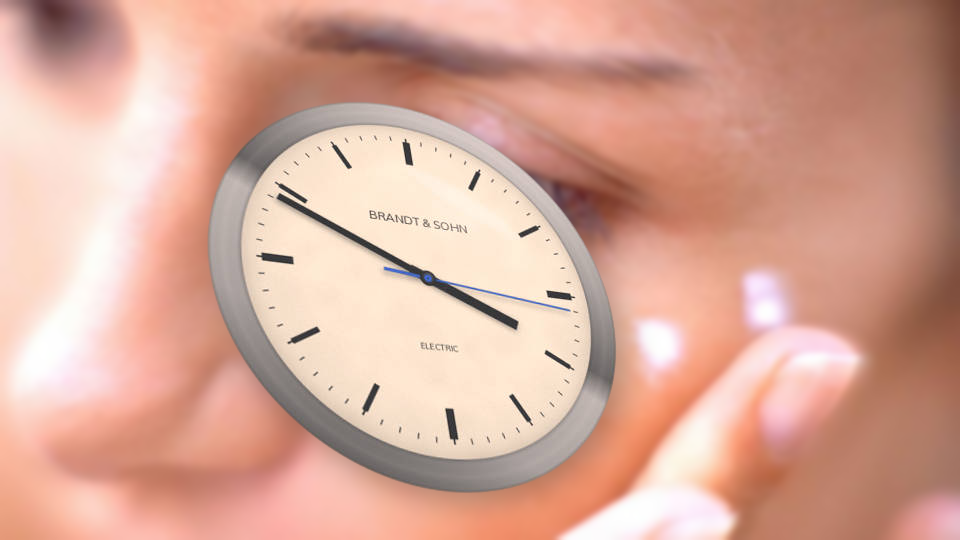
3:49:16
